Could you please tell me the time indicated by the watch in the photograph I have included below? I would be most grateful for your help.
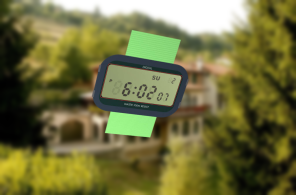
6:02:07
